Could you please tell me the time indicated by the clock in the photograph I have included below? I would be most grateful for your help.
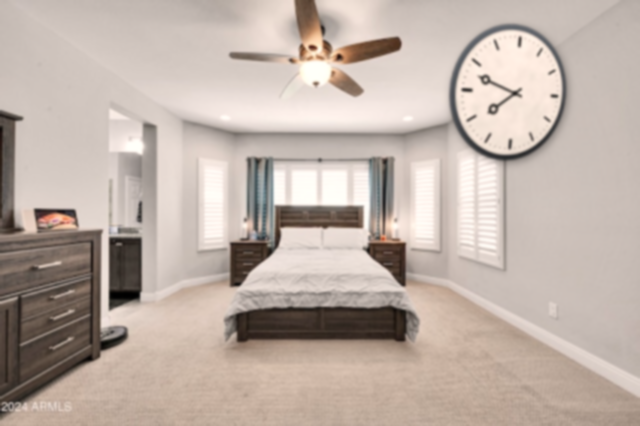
7:48
